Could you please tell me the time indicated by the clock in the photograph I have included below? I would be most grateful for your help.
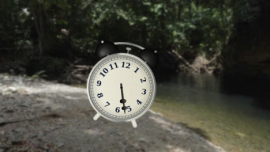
5:27
